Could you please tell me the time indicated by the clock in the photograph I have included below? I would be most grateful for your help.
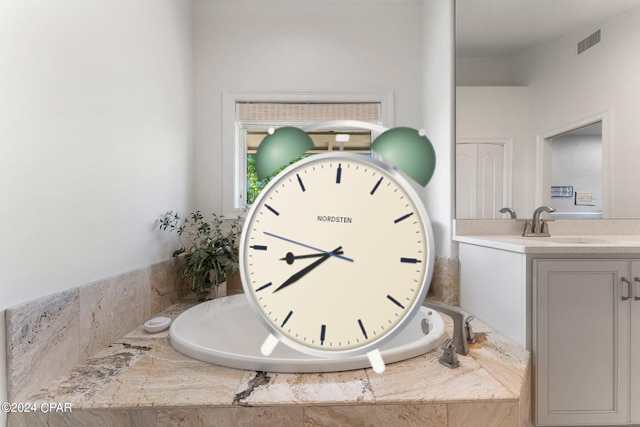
8:38:47
